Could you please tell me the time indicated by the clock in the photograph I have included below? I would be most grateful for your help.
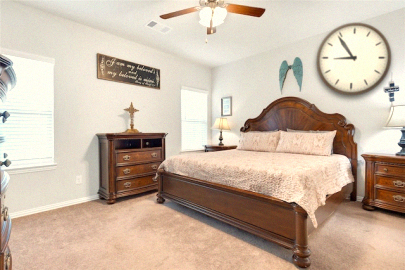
8:54
